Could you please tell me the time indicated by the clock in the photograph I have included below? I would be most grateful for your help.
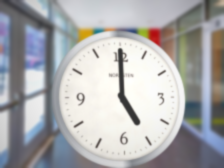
5:00
